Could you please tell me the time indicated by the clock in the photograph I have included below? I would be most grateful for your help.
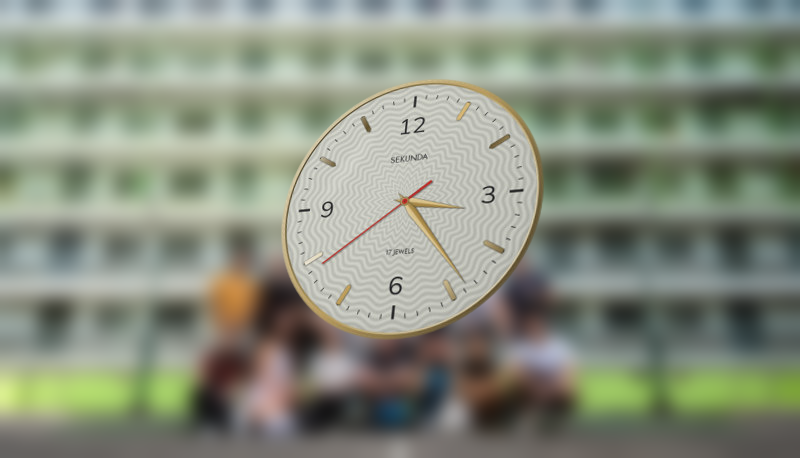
3:23:39
